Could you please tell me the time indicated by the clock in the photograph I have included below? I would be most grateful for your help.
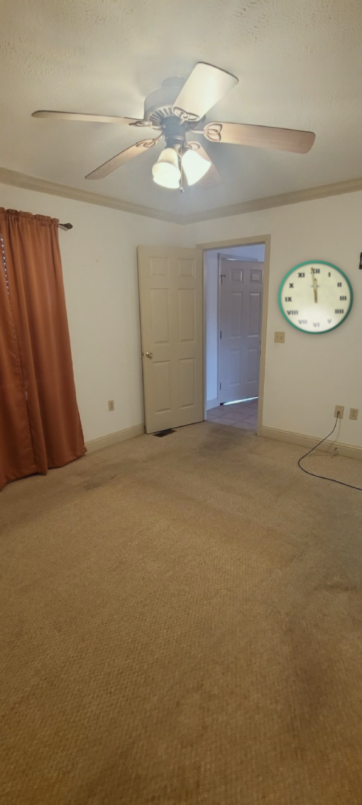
11:59
